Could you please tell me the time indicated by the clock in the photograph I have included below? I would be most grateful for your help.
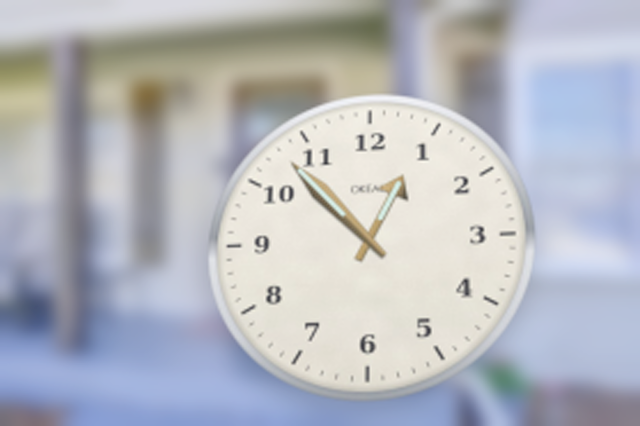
12:53
